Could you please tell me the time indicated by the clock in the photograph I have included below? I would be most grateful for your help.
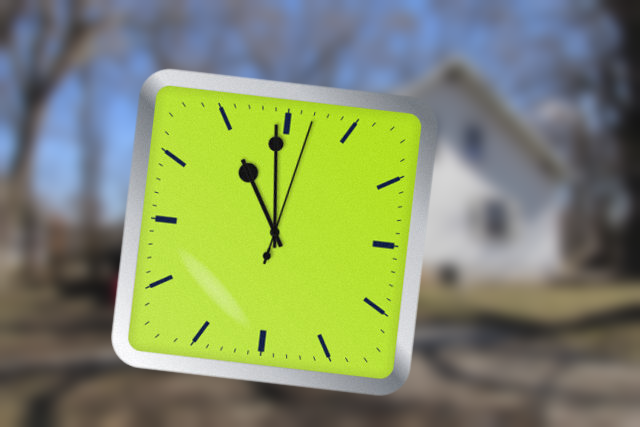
10:59:02
